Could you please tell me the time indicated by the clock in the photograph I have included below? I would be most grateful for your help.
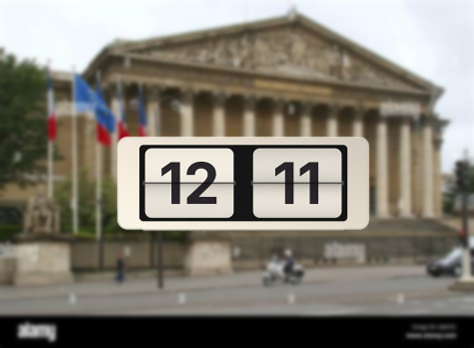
12:11
